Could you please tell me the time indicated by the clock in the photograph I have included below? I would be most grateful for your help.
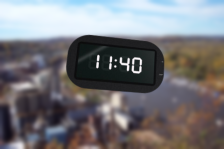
11:40
